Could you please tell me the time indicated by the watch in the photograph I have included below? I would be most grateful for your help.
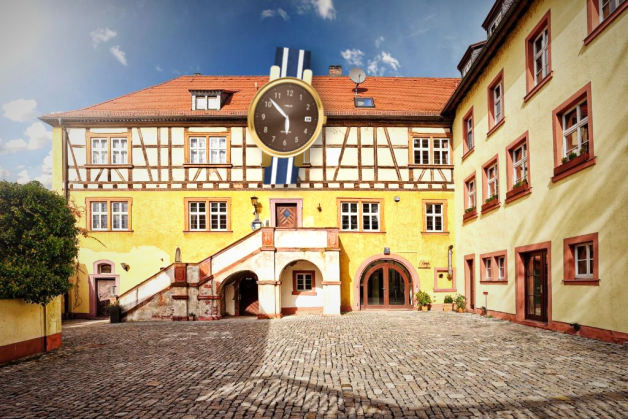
5:52
